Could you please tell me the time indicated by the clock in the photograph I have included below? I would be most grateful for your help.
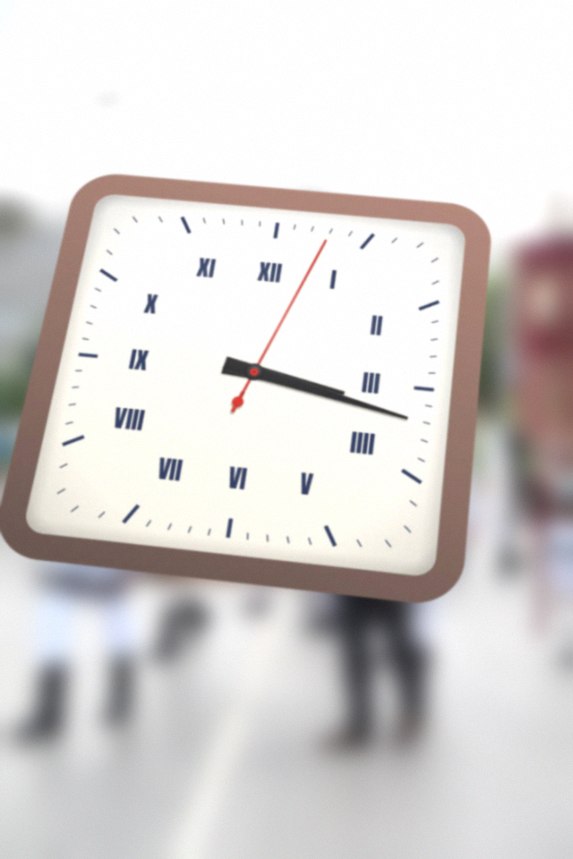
3:17:03
